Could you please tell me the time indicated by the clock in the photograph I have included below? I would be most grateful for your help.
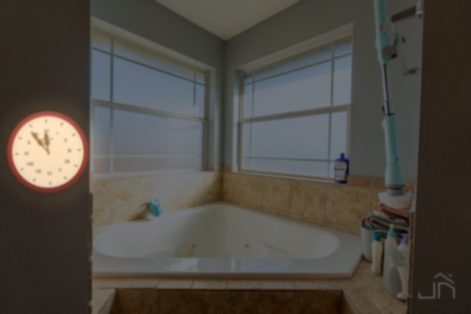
11:54
